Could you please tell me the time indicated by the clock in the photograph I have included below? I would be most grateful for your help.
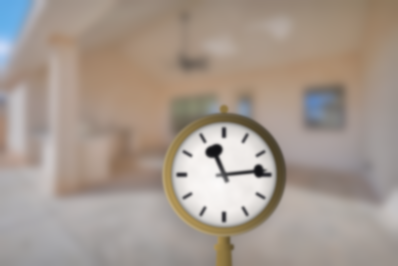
11:14
